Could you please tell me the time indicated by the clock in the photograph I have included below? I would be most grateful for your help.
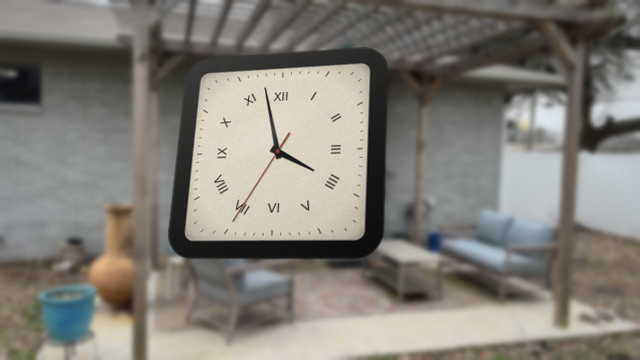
3:57:35
